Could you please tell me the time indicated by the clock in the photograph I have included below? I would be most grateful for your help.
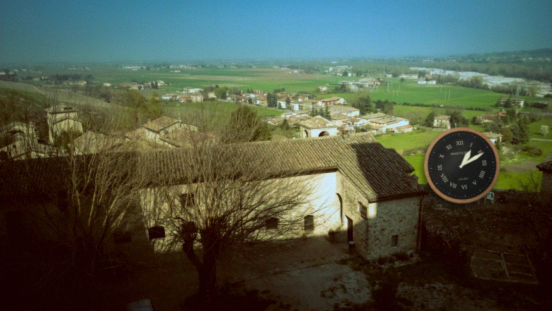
1:11
